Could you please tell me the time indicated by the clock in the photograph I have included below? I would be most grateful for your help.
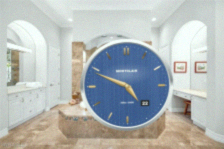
4:49
